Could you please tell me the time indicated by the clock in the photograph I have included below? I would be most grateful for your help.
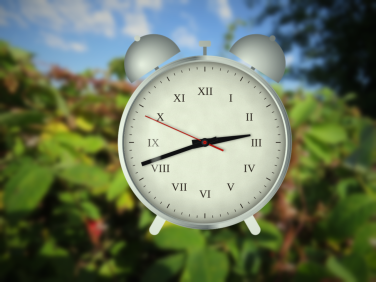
2:41:49
